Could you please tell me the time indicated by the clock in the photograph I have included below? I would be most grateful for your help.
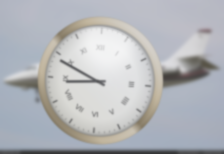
8:49
